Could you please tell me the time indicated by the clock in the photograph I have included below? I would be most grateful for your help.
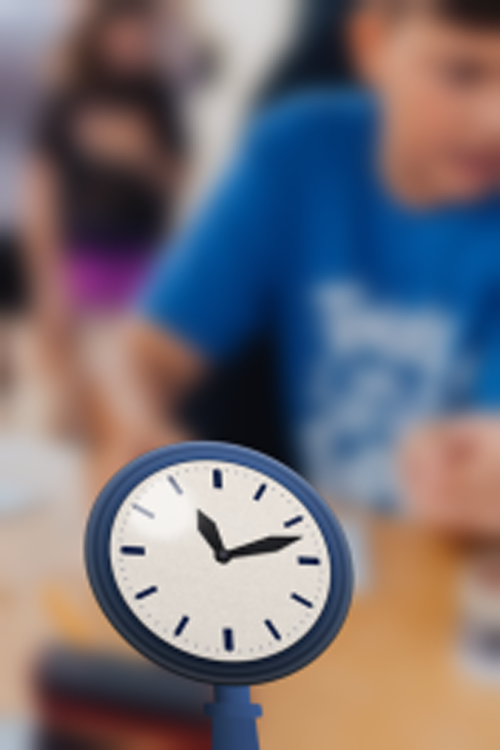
11:12
